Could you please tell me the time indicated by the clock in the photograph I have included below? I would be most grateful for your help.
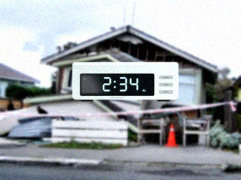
2:34
